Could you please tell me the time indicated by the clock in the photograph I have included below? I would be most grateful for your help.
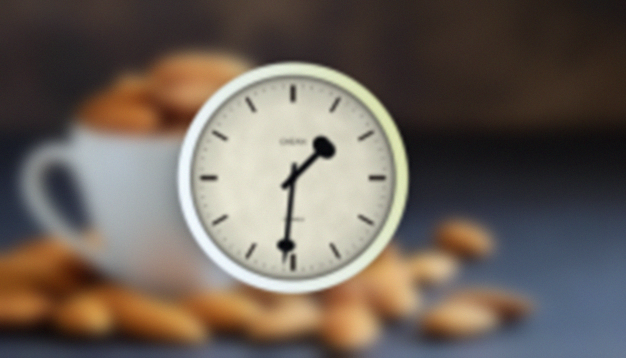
1:31
